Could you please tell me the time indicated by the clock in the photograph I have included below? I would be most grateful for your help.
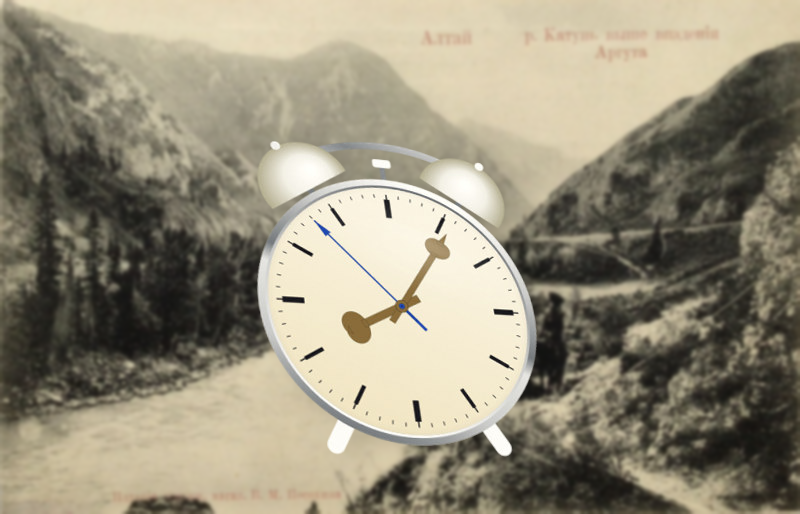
8:05:53
